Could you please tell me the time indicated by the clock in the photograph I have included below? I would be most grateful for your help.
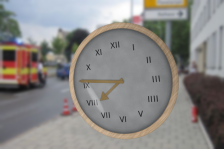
7:46
